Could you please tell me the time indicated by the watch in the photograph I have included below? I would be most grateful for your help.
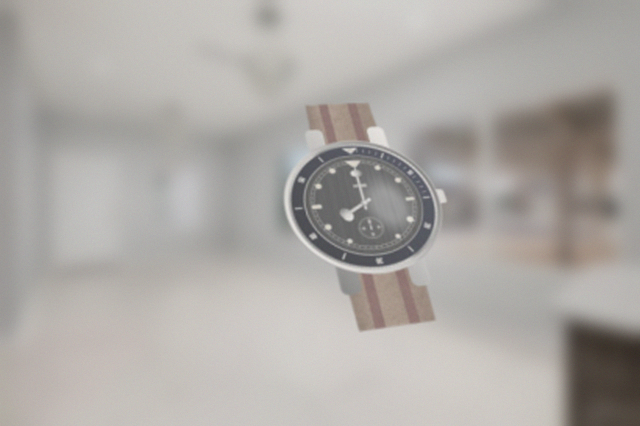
8:00
